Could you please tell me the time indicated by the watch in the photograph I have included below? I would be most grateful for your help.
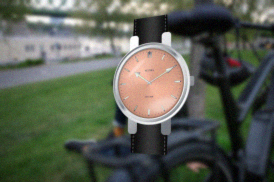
10:10
